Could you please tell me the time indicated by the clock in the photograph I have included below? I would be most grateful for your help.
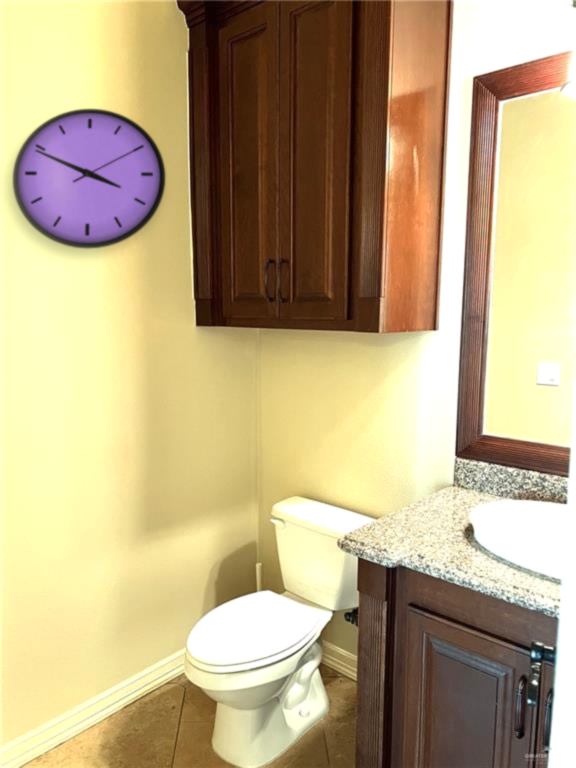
3:49:10
